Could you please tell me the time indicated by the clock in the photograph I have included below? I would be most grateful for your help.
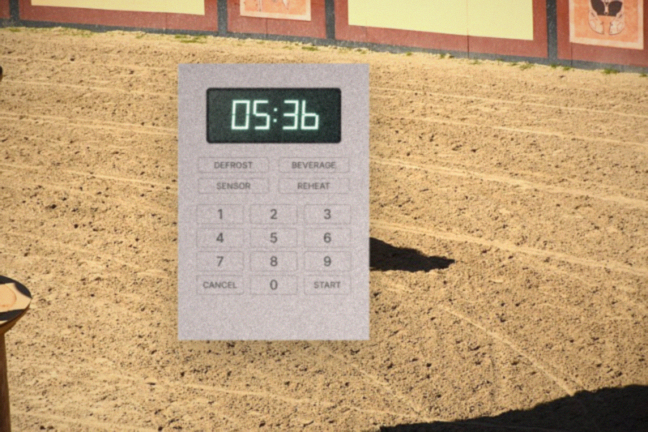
5:36
